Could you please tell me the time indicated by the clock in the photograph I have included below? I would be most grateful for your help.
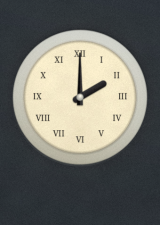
2:00
